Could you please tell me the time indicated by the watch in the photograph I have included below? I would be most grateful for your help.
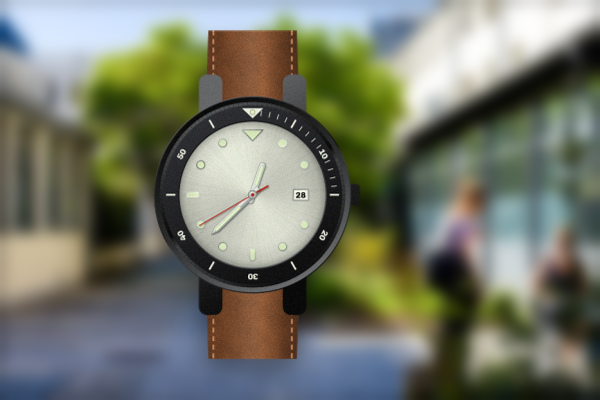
12:37:40
